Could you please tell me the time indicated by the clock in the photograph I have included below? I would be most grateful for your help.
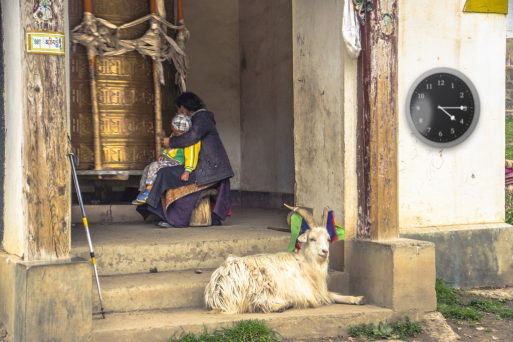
4:15
